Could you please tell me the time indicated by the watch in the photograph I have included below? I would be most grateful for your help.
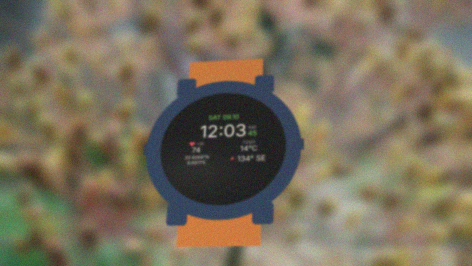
12:03
